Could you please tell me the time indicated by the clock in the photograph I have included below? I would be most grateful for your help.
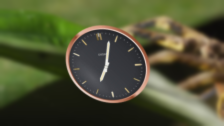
7:03
